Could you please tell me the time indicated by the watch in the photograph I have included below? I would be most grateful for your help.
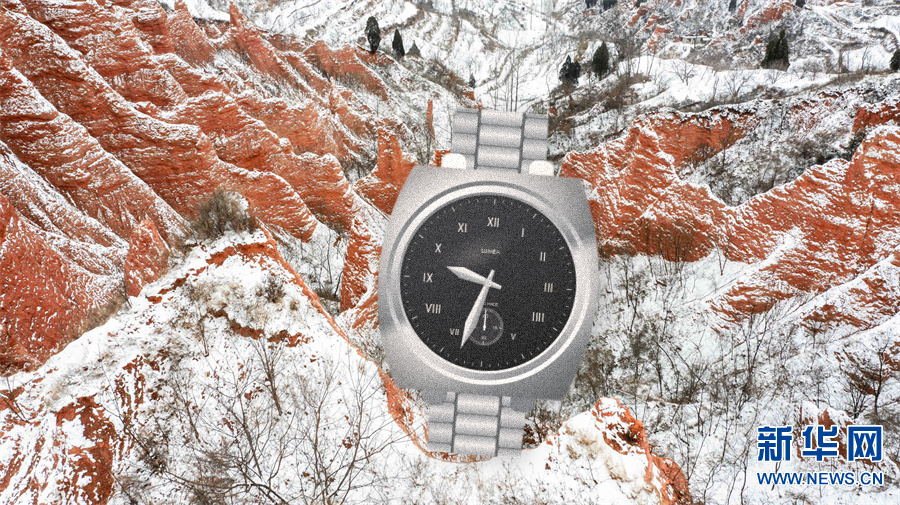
9:33
